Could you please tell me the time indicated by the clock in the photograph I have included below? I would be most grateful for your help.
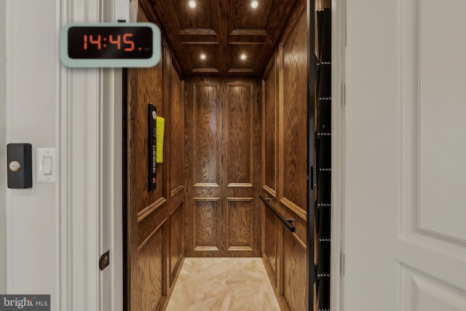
14:45
